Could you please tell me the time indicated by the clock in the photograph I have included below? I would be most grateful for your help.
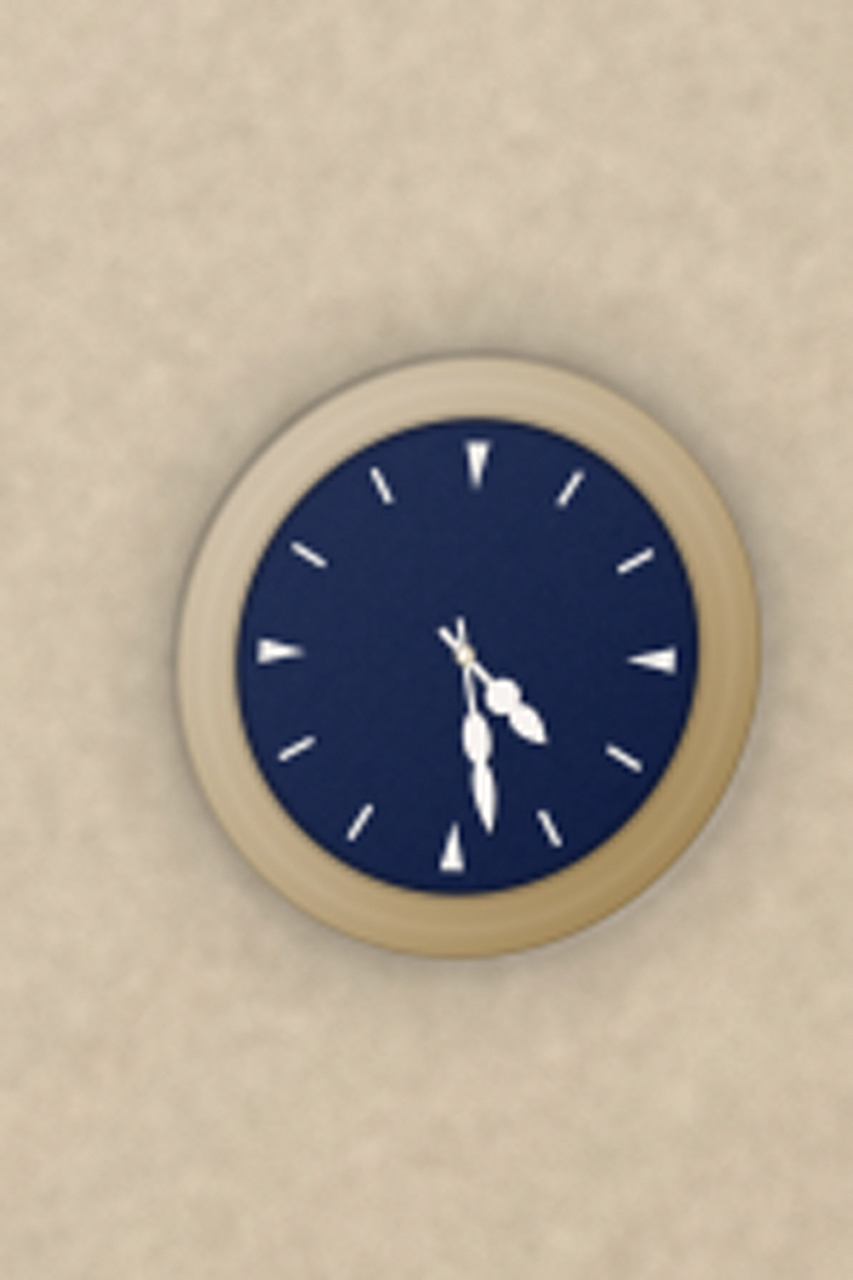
4:28
